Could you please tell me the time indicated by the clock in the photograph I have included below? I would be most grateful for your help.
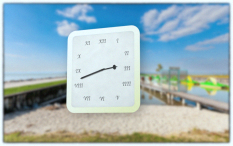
2:42
